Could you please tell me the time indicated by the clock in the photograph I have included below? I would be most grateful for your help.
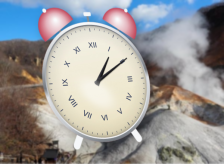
1:10
